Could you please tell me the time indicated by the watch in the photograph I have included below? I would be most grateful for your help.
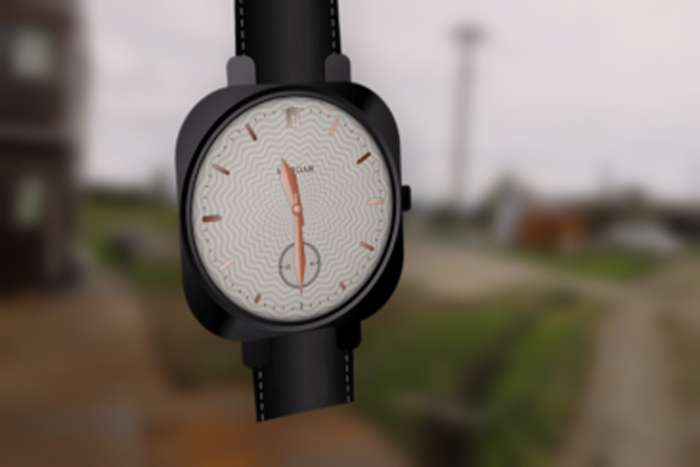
11:30
